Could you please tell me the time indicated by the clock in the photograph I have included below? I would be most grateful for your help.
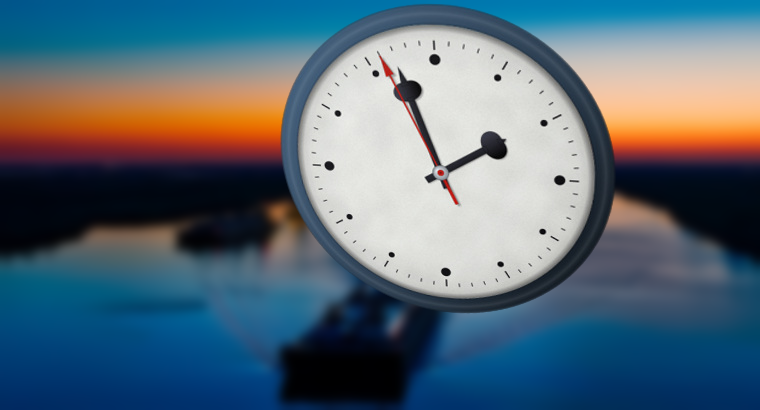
1:56:56
